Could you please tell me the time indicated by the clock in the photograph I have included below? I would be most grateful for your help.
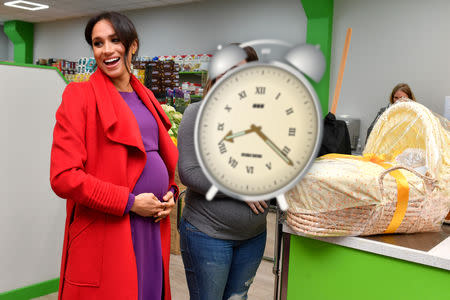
8:21
